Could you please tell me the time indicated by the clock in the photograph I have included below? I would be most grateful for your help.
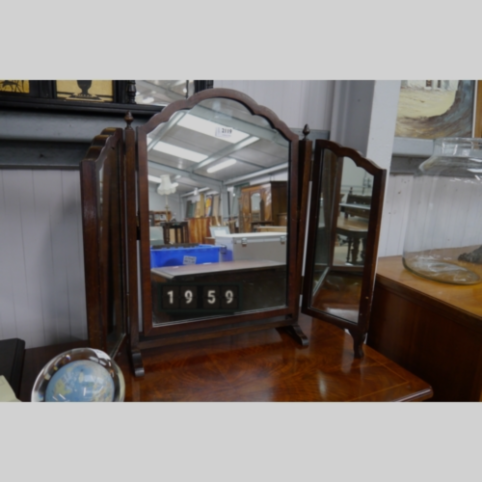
19:59
